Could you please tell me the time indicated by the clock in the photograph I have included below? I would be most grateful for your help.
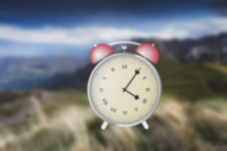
4:06
